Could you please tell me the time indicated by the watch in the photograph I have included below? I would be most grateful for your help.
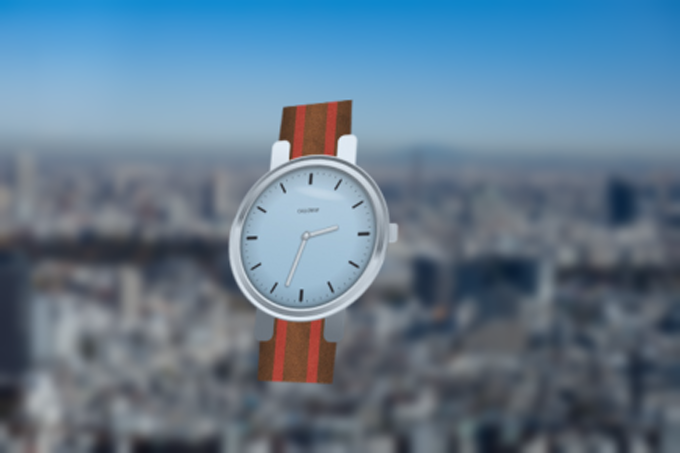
2:33
